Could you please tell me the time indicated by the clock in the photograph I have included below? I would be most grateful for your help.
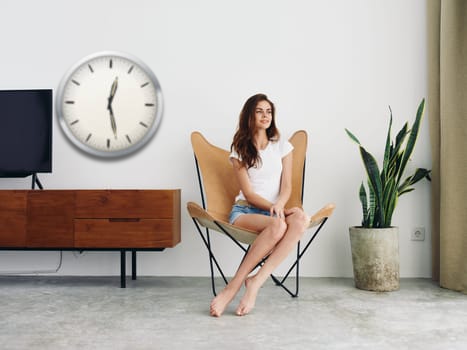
12:28
